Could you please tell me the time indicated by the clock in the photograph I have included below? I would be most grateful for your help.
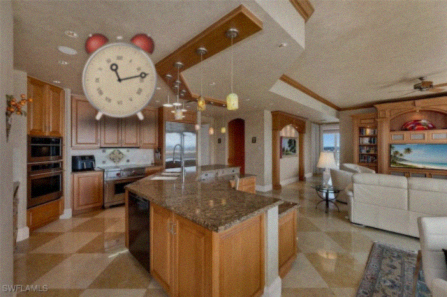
11:13
